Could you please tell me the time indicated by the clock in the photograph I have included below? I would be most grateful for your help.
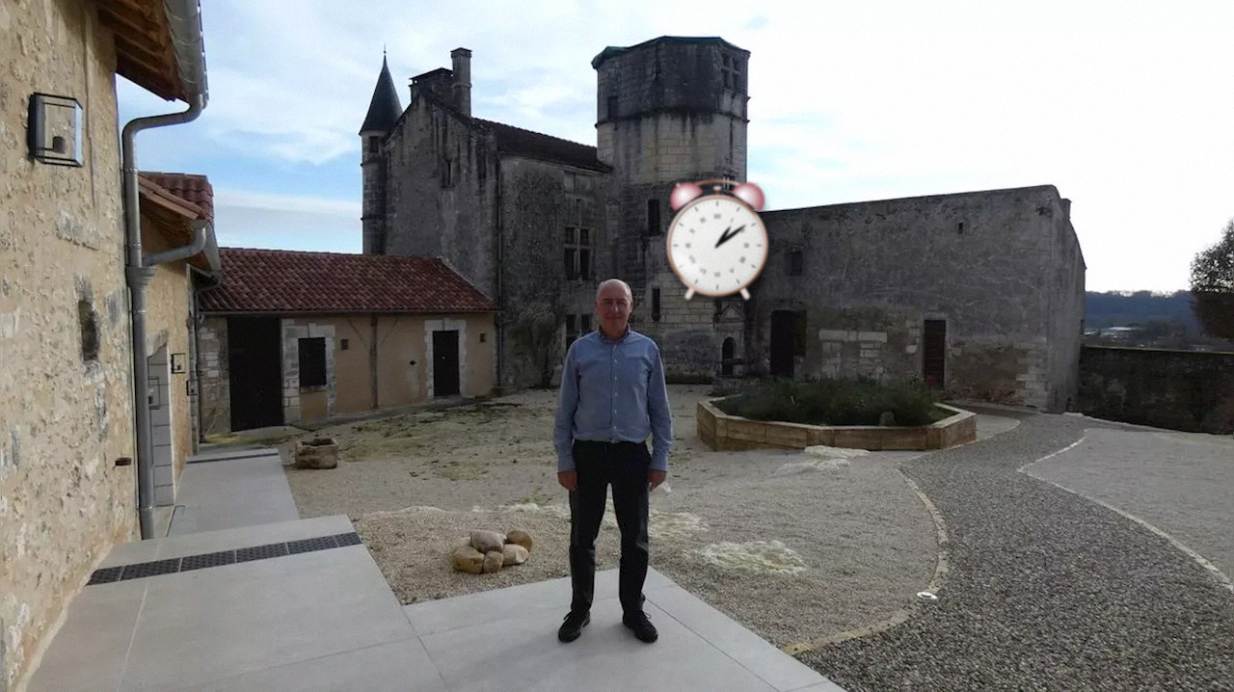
1:09
